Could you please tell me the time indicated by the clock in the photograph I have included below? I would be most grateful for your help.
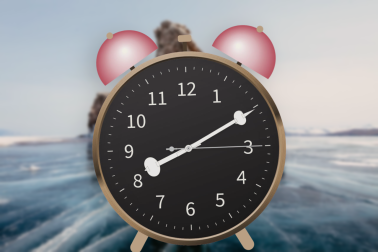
8:10:15
